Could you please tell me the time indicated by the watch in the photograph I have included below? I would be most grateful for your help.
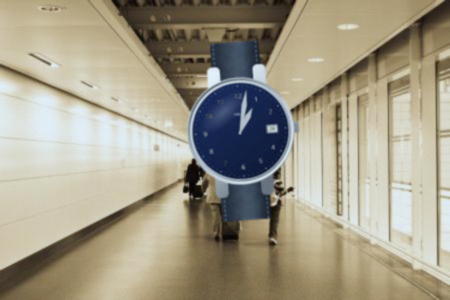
1:02
